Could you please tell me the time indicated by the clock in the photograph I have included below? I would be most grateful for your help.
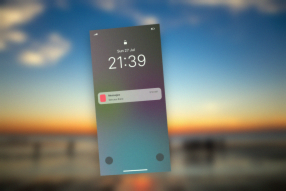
21:39
